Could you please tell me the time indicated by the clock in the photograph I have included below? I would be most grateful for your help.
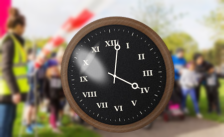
4:02
